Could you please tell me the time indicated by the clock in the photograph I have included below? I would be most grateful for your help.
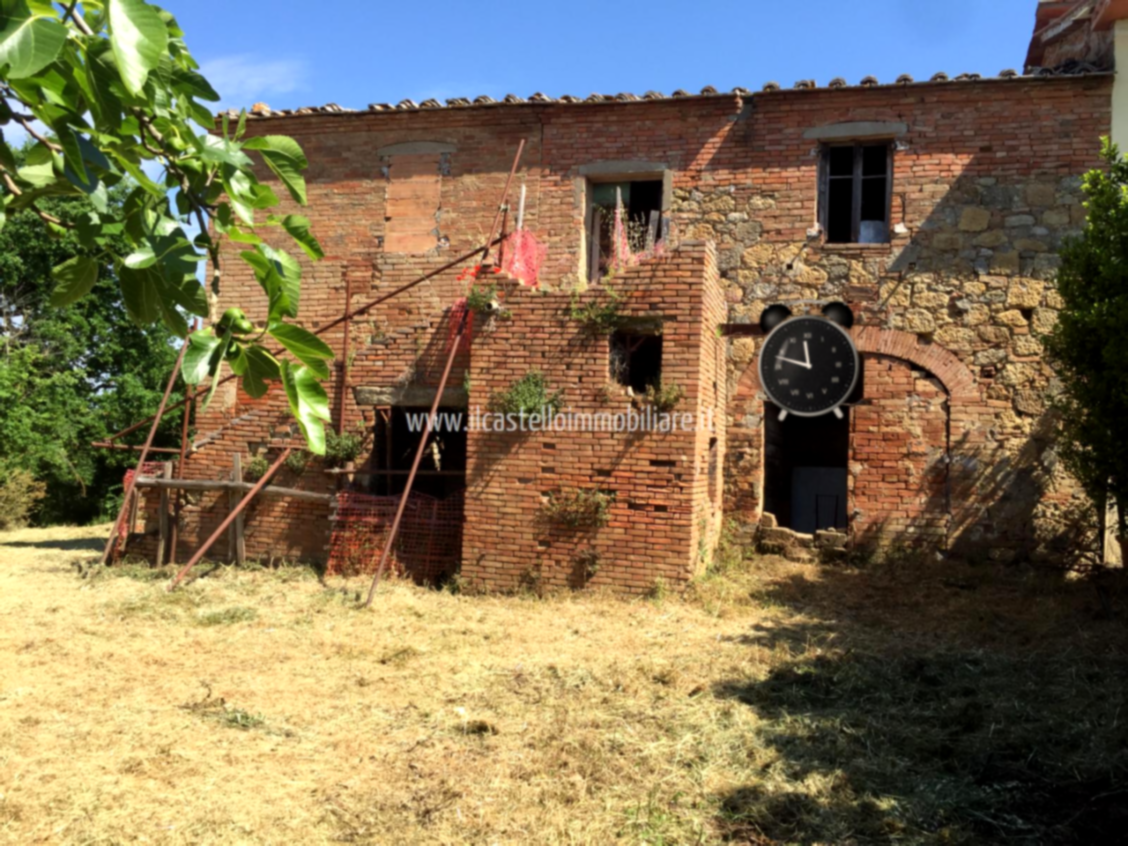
11:48
